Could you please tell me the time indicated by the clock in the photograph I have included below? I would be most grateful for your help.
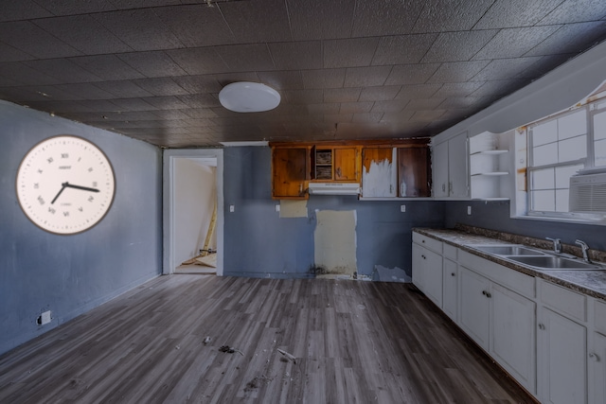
7:17
